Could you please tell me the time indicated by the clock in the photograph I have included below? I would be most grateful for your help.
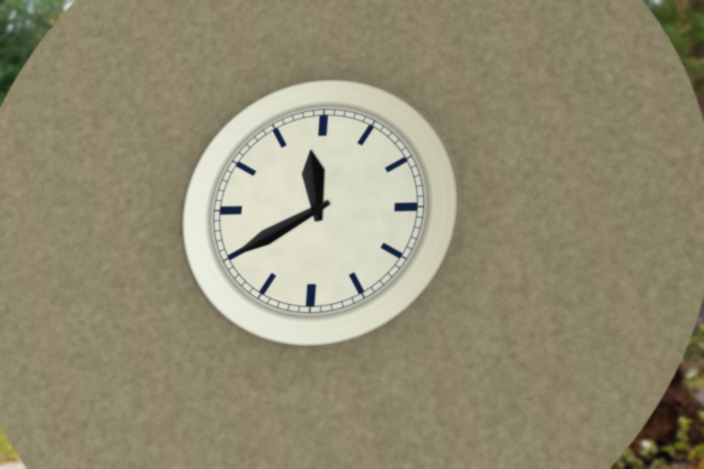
11:40
